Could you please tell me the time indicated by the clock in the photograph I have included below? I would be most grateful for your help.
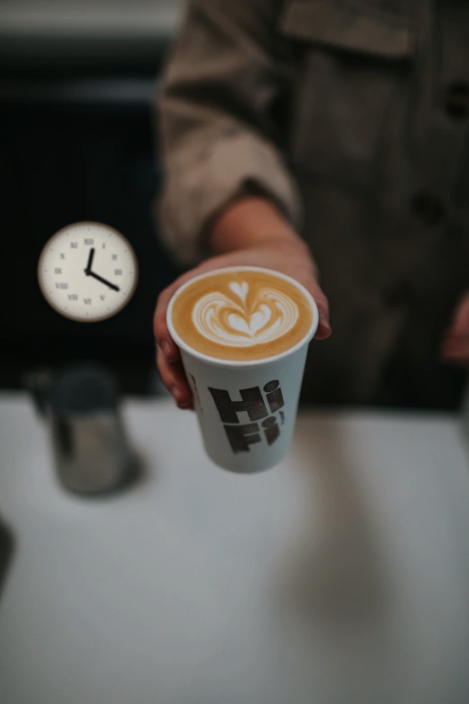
12:20
